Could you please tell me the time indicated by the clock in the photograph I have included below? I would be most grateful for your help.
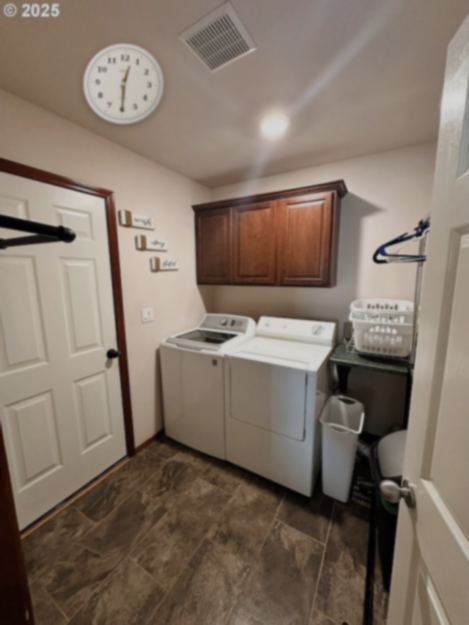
12:30
